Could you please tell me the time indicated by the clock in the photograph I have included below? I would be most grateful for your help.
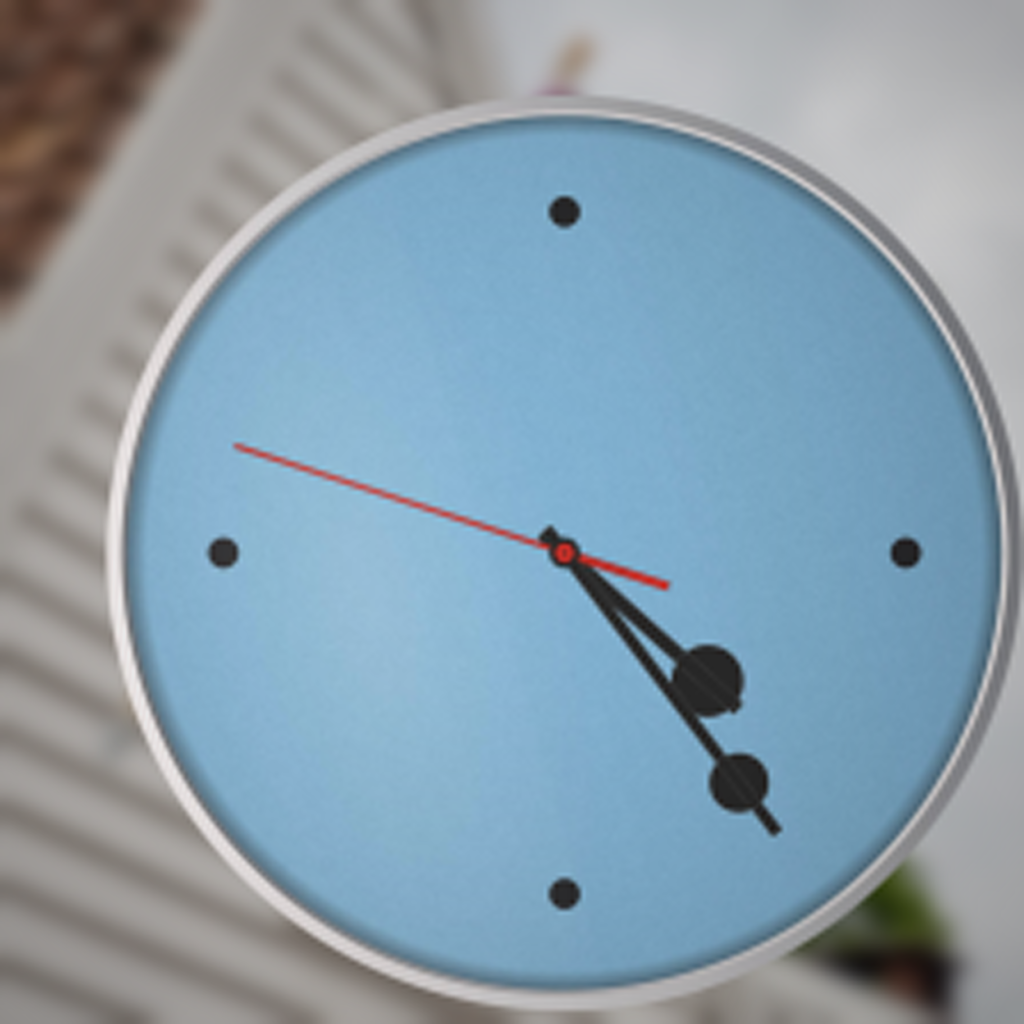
4:23:48
